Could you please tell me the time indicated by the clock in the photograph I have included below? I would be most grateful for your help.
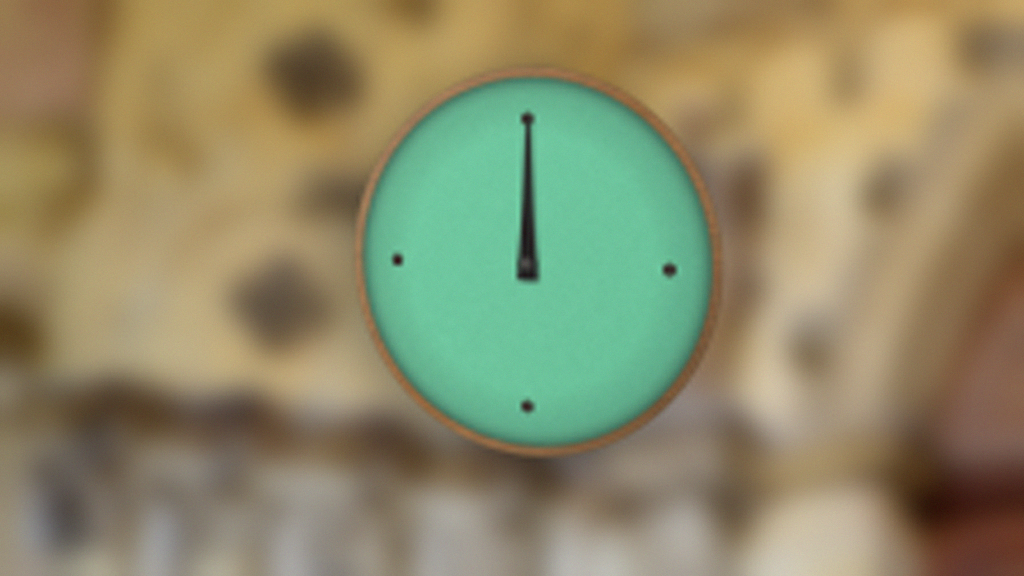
12:00
